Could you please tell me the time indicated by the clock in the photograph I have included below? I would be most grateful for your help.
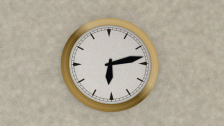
6:13
